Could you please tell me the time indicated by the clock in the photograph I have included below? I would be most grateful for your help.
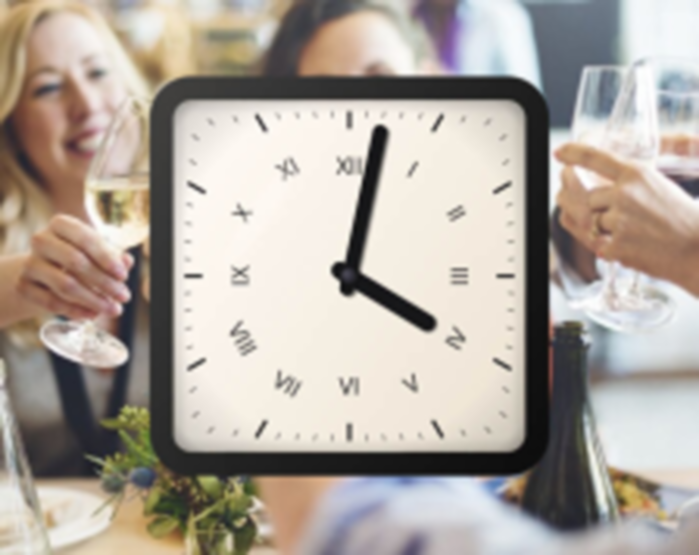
4:02
